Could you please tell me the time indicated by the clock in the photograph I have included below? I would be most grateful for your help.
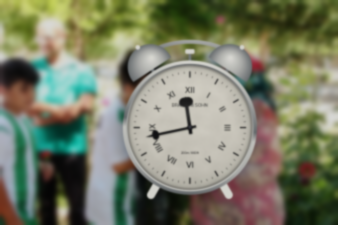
11:43
